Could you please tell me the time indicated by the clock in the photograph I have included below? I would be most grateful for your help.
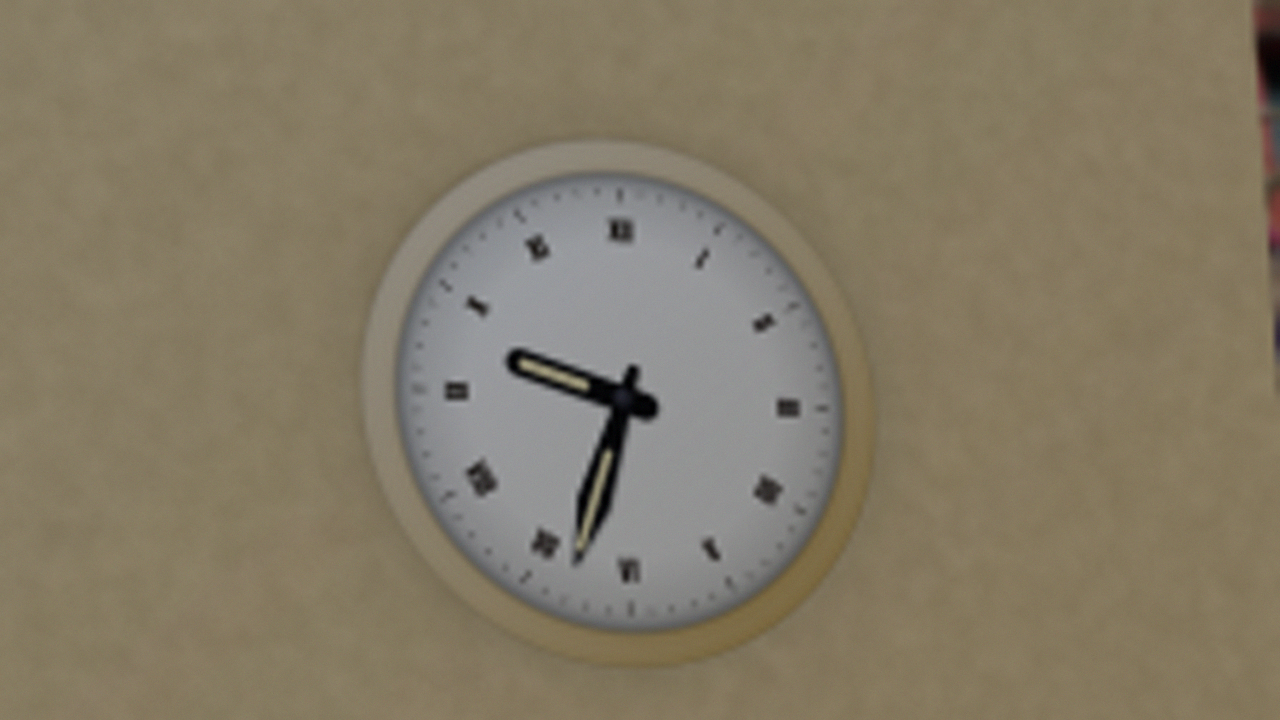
9:33
